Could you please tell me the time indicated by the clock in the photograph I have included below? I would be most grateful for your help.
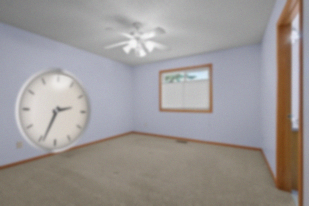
2:34
